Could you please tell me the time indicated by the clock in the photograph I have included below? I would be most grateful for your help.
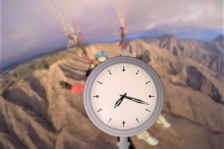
7:18
